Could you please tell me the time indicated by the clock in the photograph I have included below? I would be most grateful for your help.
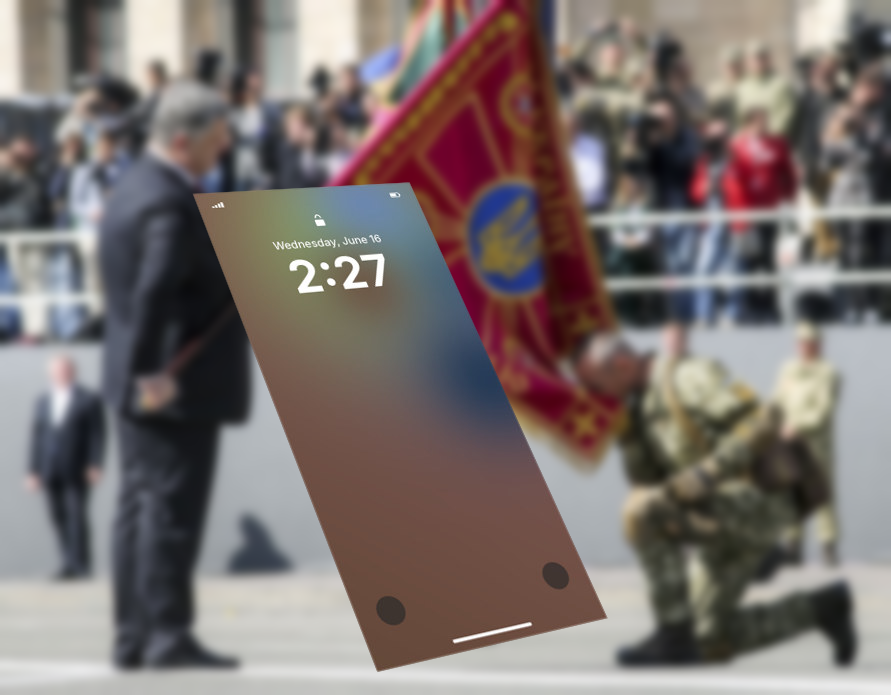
2:27
